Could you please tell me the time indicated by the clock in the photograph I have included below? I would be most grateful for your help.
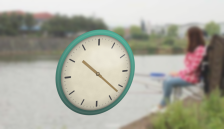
10:22
